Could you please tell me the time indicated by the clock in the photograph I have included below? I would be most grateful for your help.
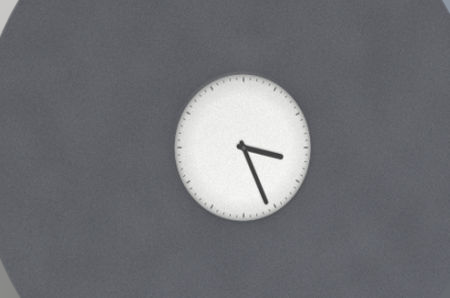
3:26
